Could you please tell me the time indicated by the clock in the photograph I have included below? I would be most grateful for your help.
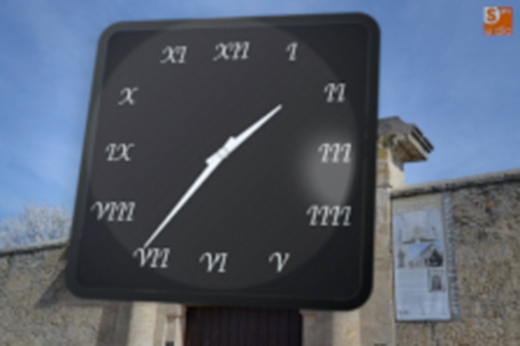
1:36
